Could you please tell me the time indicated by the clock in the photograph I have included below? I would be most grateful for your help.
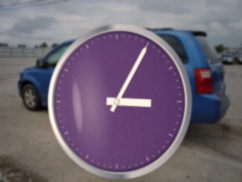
3:05
